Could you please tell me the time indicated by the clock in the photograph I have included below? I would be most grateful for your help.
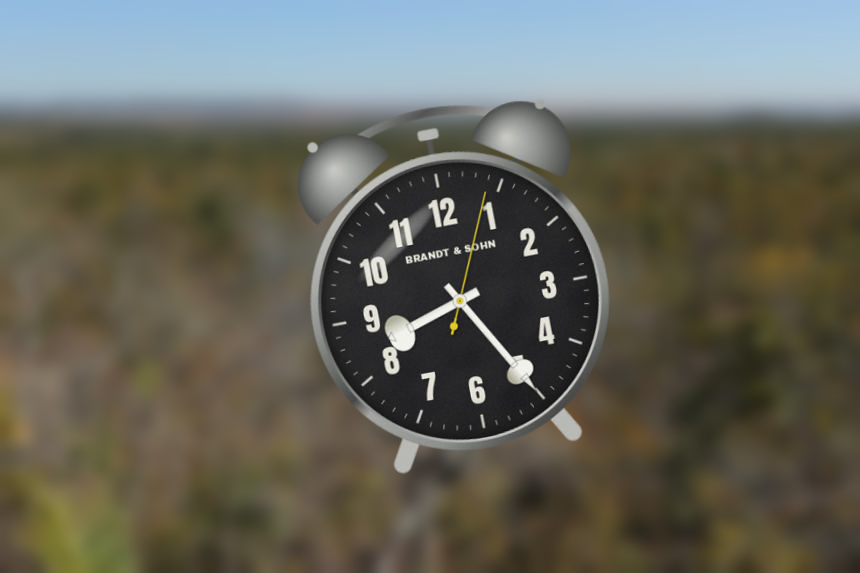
8:25:04
